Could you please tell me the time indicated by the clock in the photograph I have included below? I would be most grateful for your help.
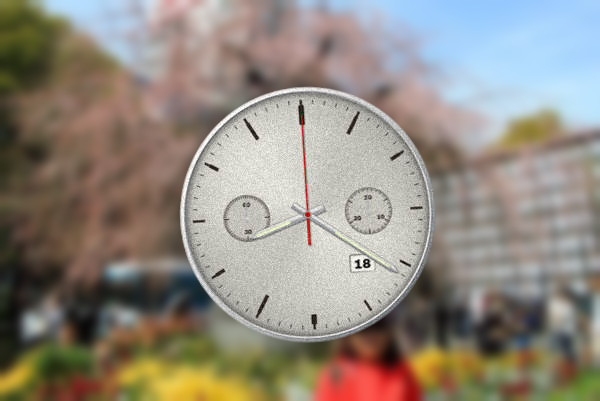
8:21
